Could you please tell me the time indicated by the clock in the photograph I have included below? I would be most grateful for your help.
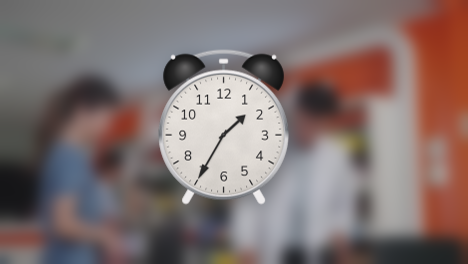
1:35
